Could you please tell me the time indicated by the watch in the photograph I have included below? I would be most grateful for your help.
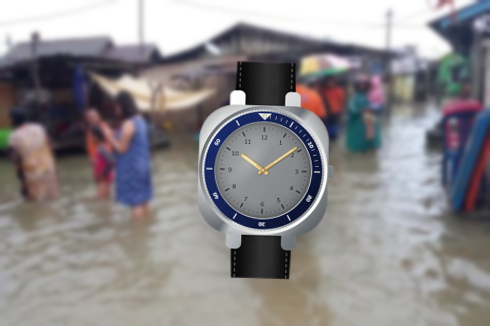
10:09
